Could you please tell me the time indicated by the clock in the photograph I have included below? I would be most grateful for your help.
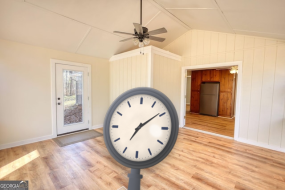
7:09
